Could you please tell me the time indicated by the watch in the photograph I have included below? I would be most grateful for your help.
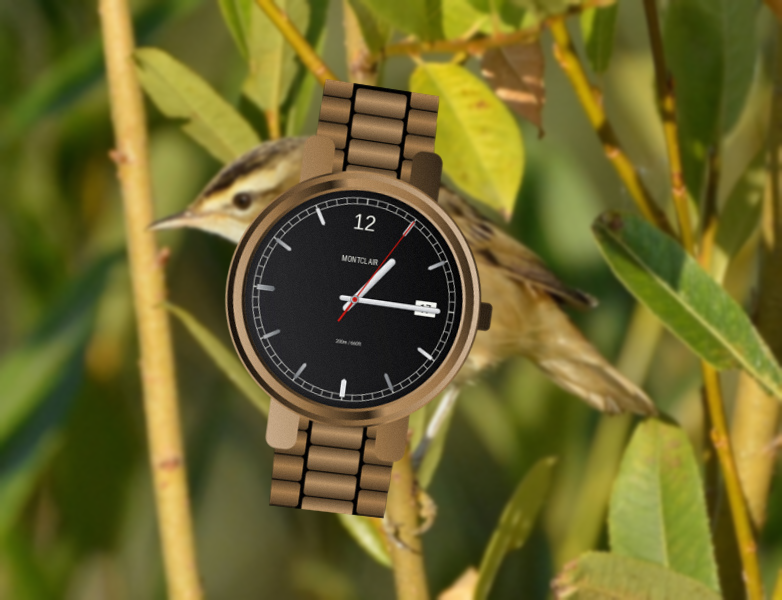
1:15:05
